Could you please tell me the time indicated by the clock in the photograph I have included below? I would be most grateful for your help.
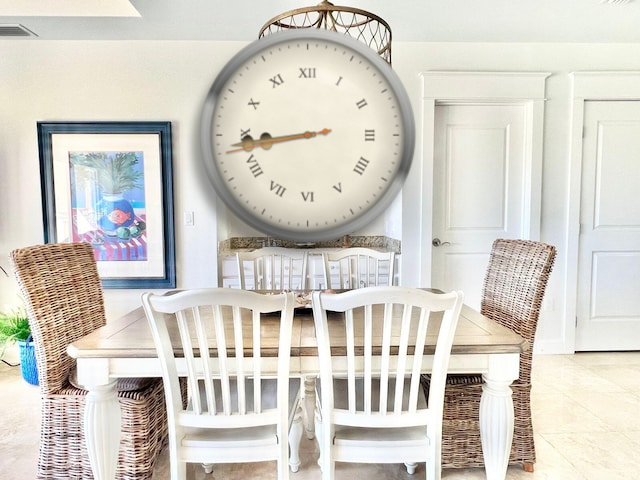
8:43:43
